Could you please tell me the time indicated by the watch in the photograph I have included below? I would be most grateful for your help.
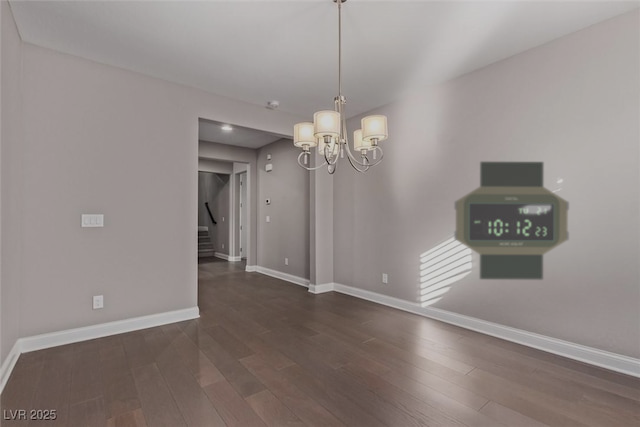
10:12
